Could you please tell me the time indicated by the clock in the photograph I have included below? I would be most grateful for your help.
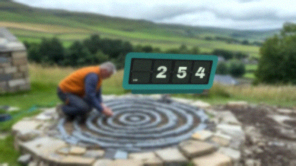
2:54
